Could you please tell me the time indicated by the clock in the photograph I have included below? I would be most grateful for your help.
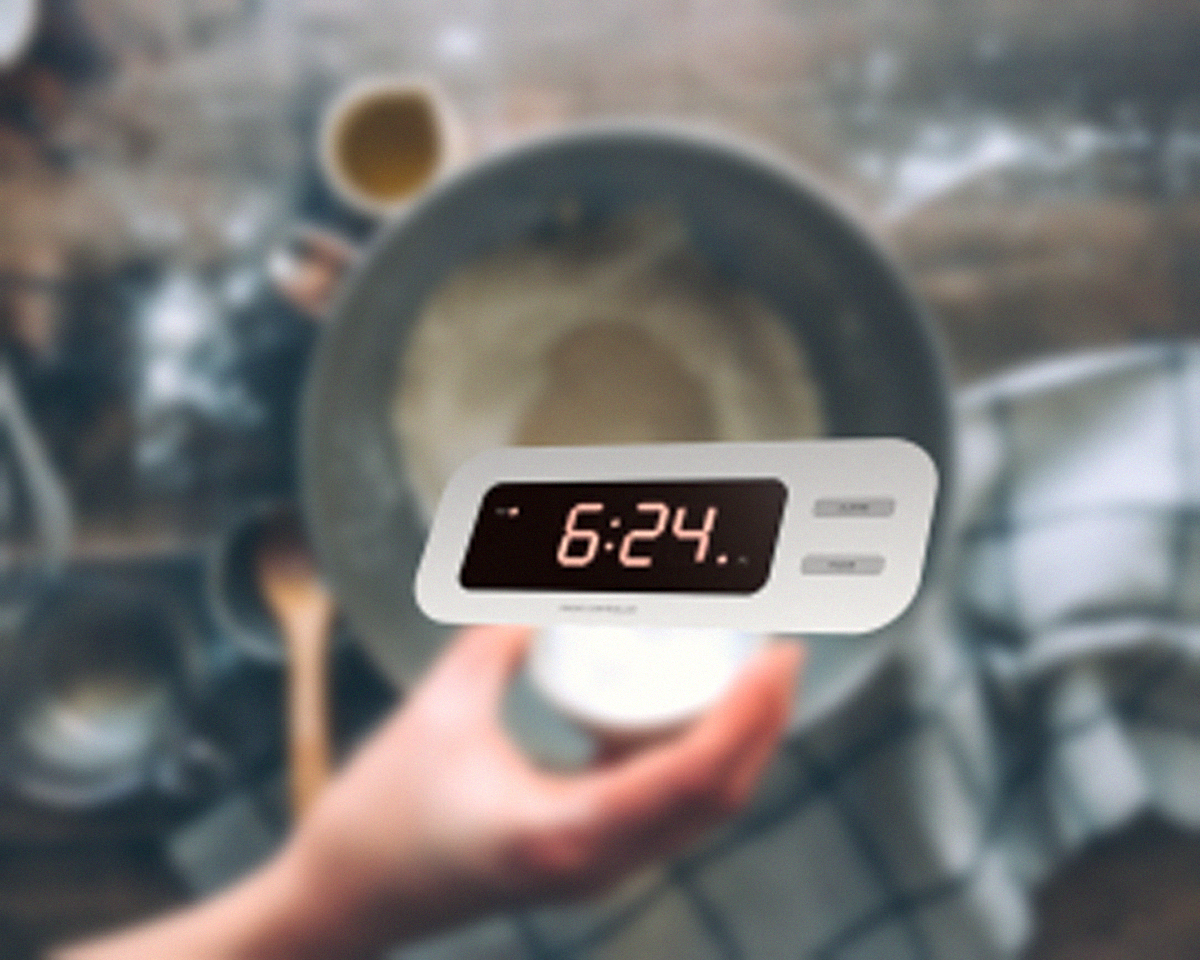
6:24
